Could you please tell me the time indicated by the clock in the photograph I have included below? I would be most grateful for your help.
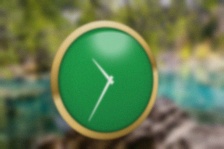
10:35
